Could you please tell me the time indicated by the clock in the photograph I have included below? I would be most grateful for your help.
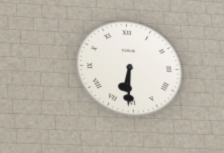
6:31
